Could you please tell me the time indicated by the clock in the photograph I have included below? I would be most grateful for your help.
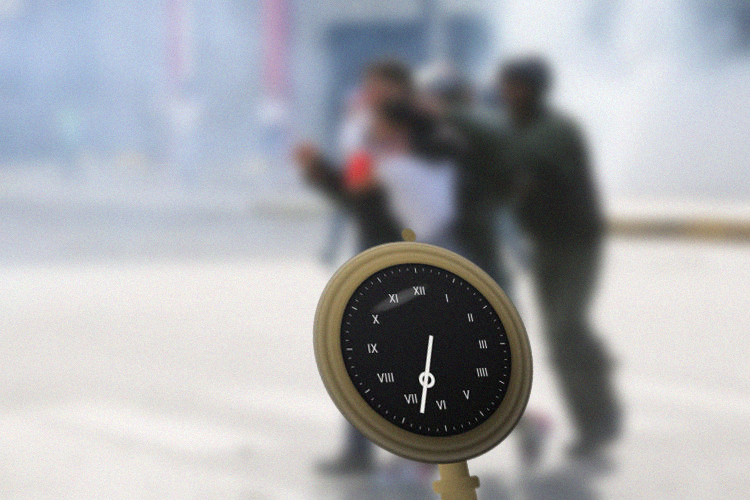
6:33
